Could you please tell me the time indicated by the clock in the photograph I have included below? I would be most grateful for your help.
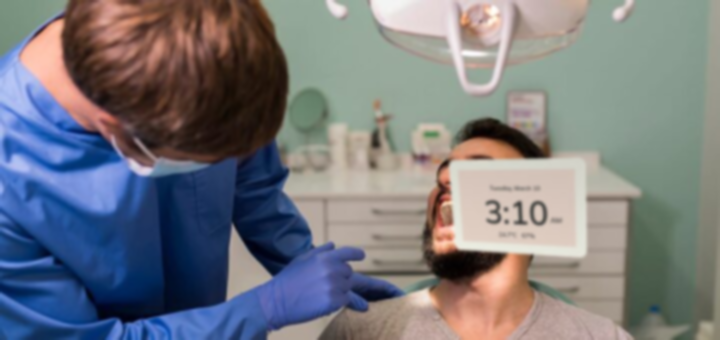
3:10
